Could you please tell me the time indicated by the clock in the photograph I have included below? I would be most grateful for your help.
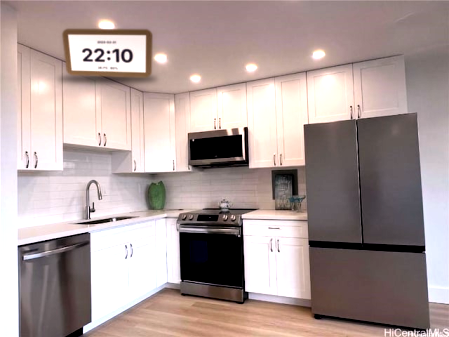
22:10
